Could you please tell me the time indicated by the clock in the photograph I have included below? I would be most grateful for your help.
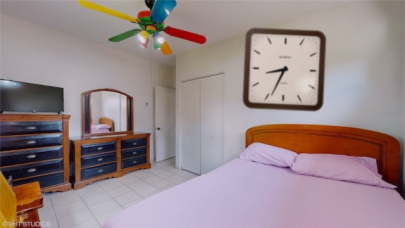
8:34
